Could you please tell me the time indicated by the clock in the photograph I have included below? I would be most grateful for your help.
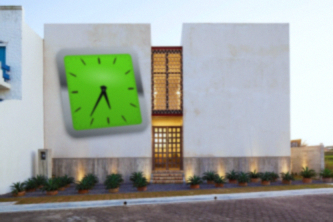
5:36
